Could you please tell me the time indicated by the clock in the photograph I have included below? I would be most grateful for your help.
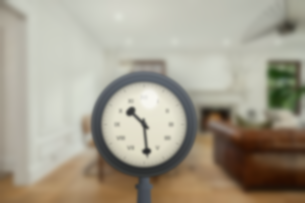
10:29
